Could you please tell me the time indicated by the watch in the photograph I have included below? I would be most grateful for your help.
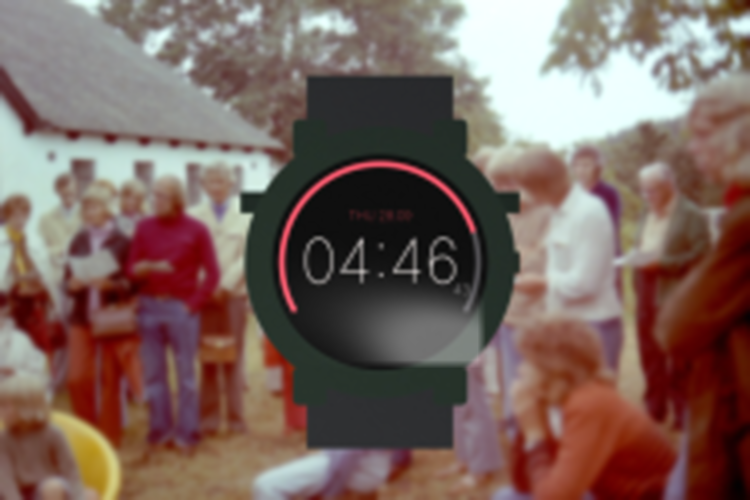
4:46
